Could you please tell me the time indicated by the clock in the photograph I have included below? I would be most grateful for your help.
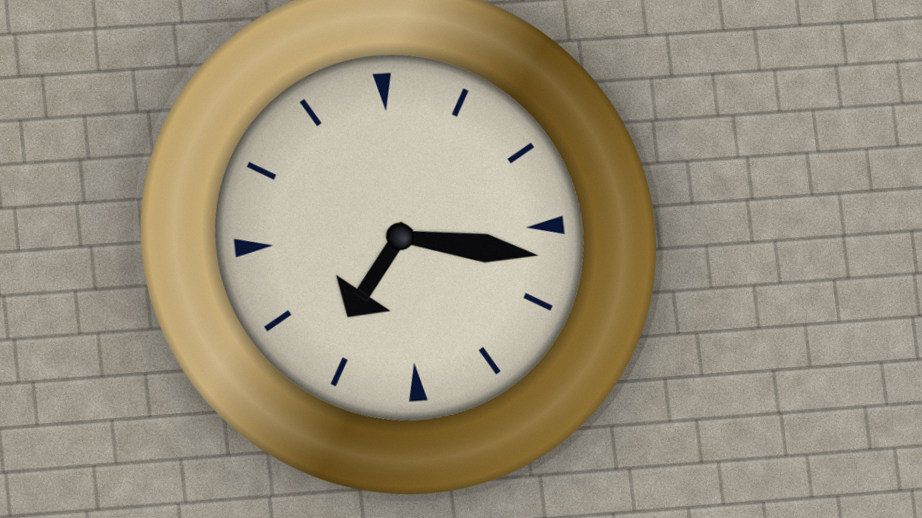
7:17
